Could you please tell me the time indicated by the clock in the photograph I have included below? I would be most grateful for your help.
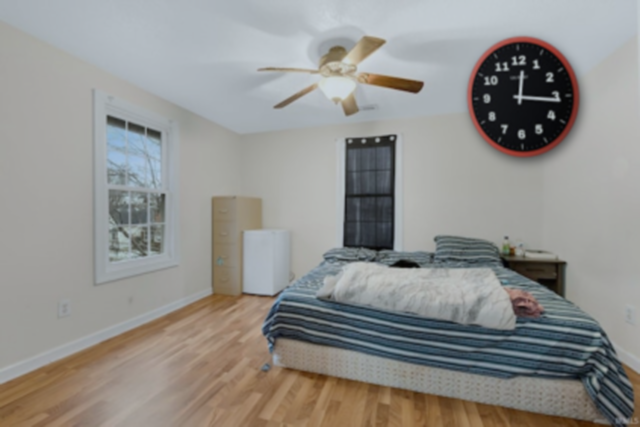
12:16
